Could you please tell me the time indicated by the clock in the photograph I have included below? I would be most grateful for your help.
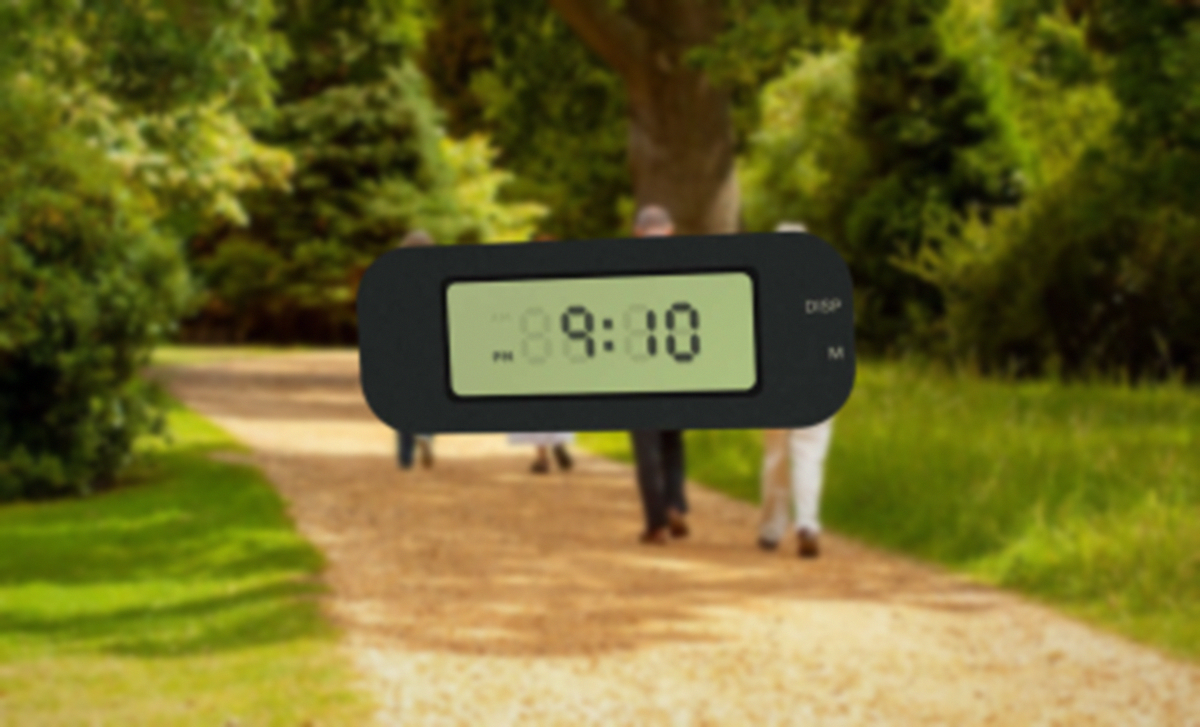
9:10
